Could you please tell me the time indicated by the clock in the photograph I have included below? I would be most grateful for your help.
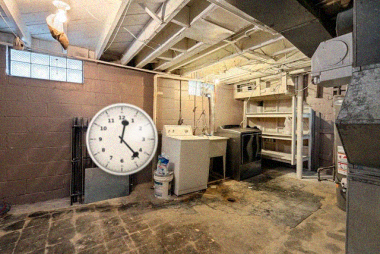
12:23
